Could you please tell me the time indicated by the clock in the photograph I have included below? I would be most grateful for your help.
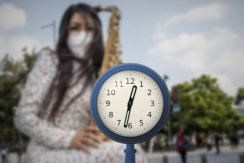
12:32
